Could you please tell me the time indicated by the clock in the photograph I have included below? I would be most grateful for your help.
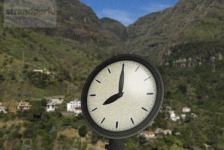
8:00
